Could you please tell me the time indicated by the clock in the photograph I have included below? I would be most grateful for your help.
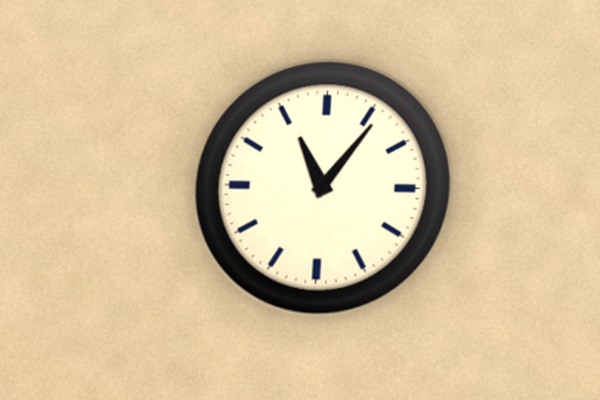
11:06
